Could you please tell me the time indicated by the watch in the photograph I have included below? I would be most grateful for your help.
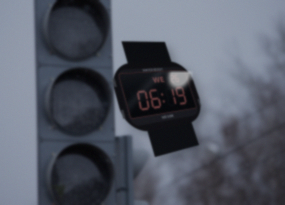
6:19
